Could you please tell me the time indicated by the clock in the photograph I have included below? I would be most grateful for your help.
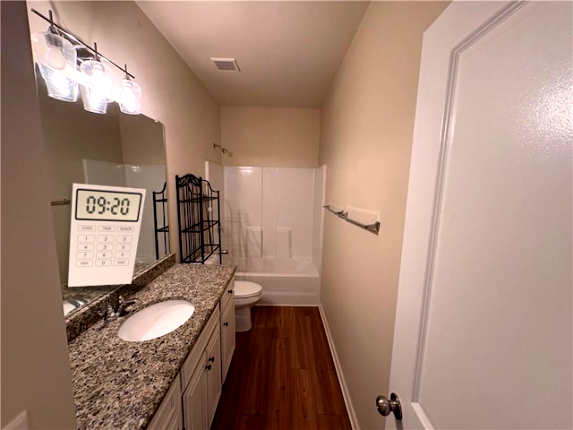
9:20
